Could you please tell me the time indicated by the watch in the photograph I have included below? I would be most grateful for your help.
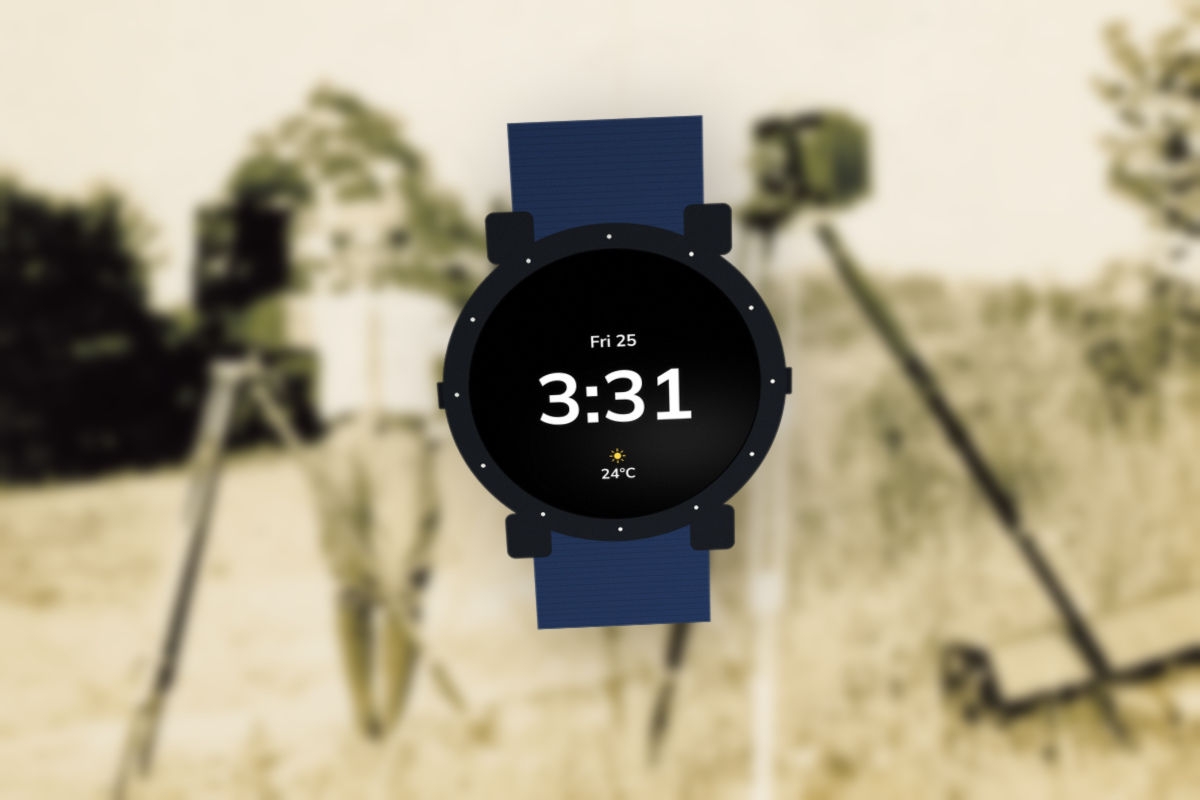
3:31
